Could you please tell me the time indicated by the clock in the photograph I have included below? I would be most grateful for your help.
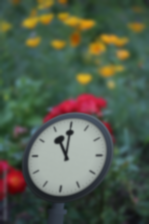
11:00
